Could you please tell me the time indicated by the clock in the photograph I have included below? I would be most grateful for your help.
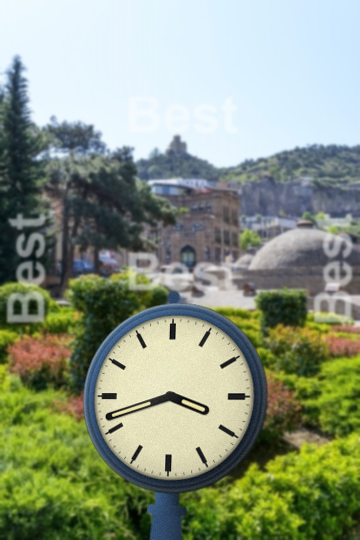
3:42
